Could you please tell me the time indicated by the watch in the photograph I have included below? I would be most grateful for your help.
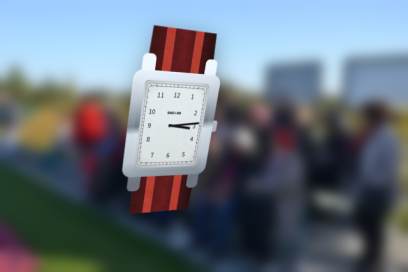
3:14
